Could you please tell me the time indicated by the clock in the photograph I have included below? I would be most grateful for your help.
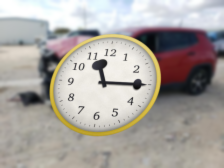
11:15
